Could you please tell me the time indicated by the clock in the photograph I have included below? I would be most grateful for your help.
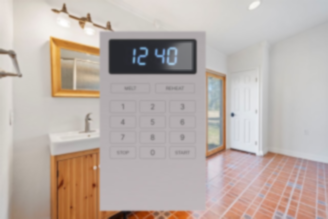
12:40
